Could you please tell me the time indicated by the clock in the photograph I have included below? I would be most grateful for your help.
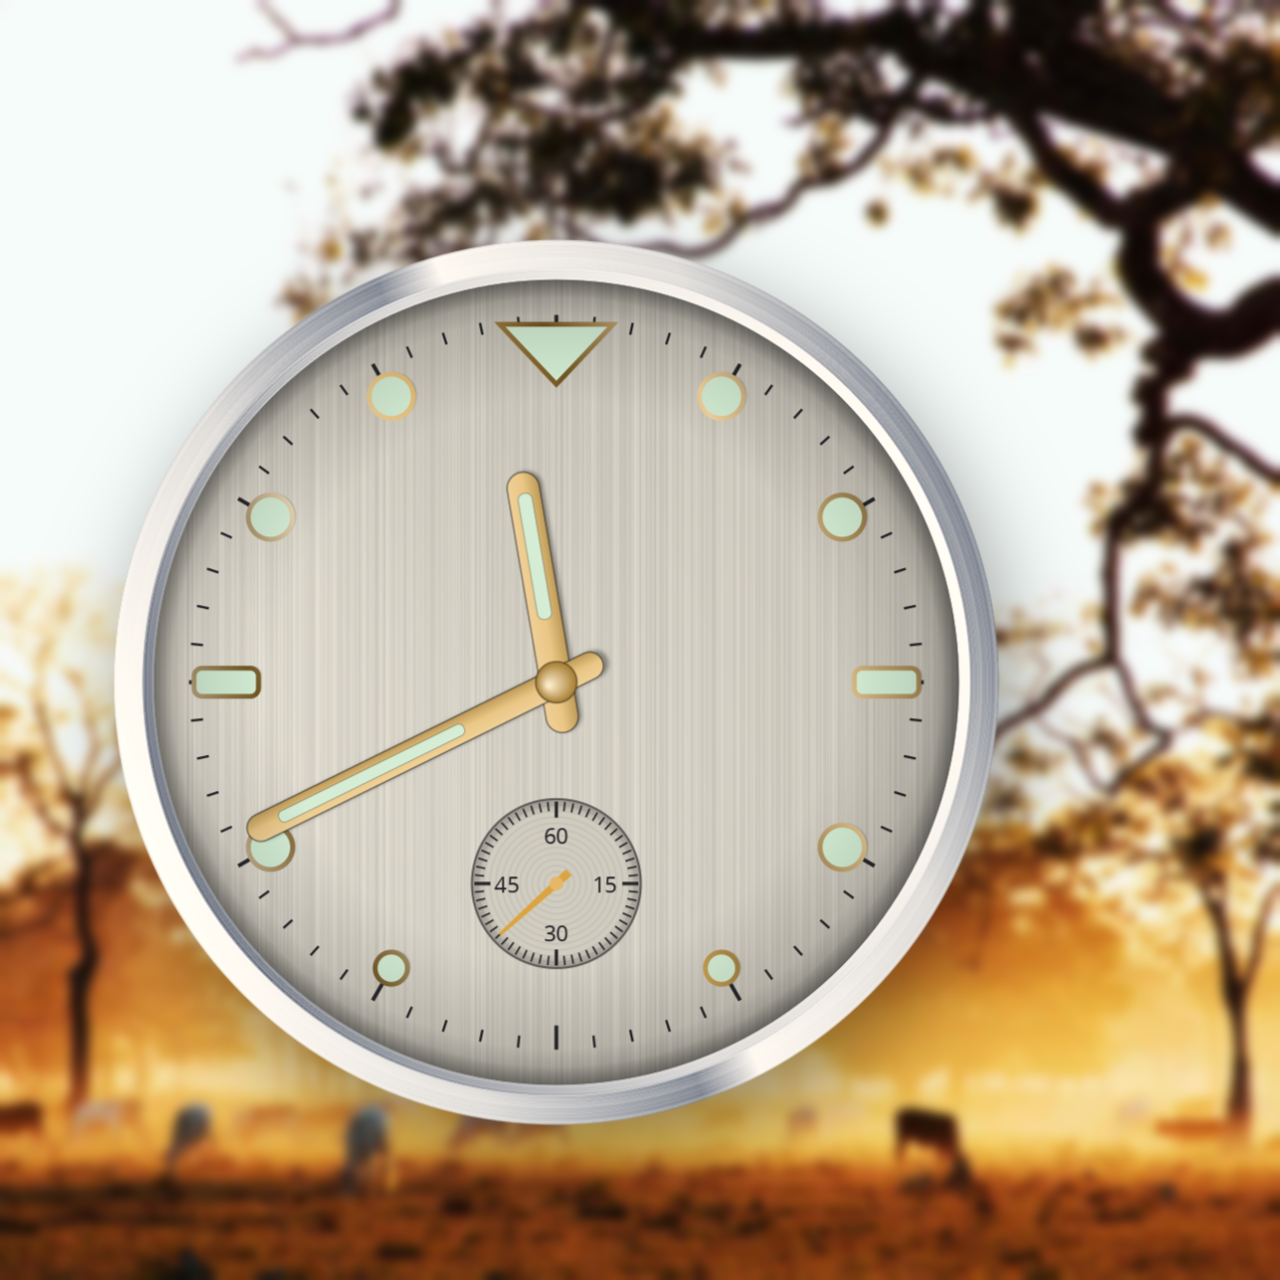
11:40:38
